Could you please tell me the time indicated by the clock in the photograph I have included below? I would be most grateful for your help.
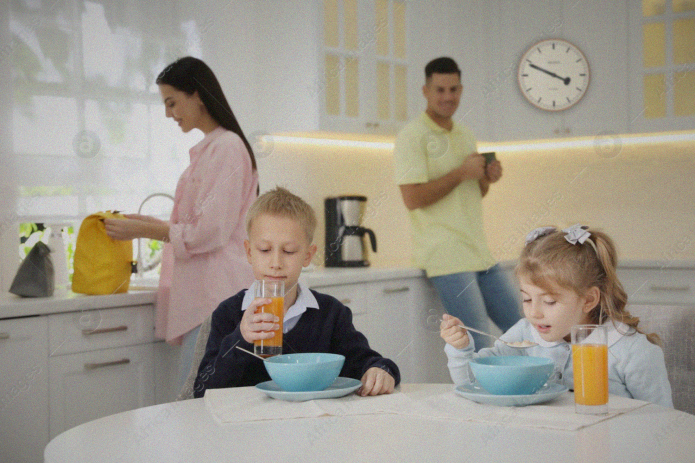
3:49
